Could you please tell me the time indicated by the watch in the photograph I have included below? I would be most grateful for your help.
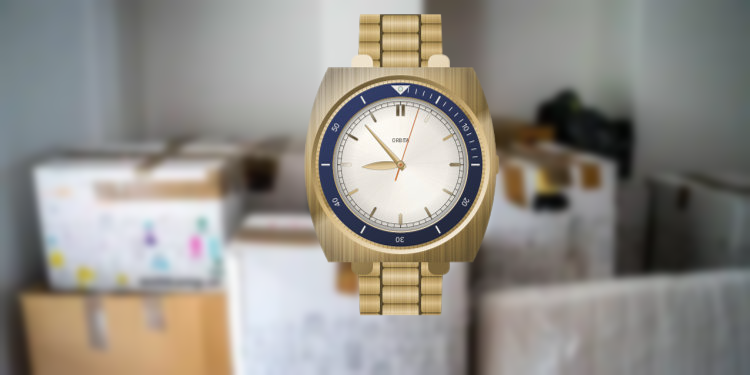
8:53:03
